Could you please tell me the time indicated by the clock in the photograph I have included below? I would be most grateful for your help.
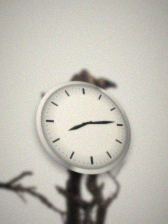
8:14
